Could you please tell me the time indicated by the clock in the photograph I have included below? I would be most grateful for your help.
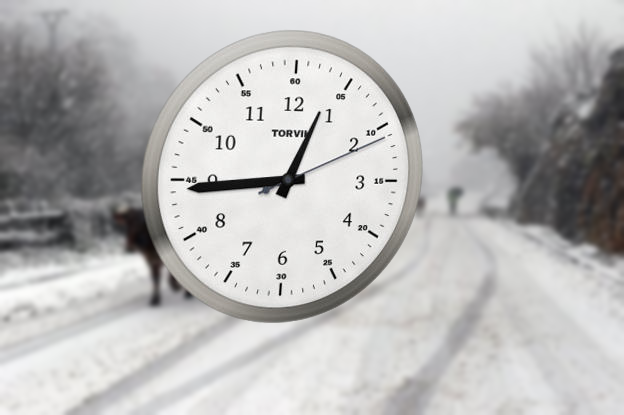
12:44:11
